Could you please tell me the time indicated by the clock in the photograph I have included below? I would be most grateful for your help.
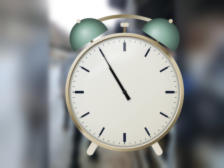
10:55
